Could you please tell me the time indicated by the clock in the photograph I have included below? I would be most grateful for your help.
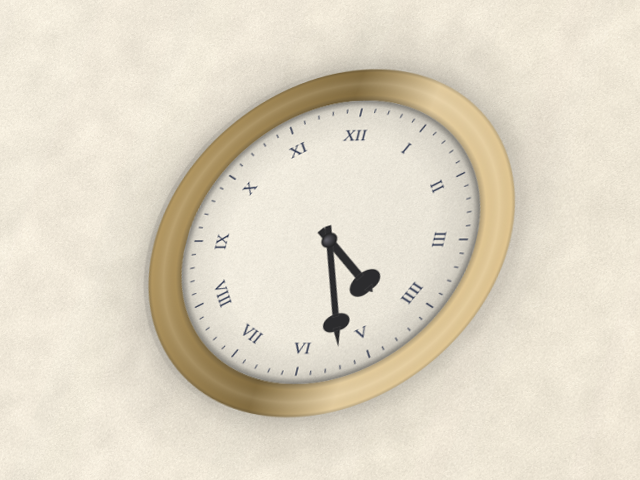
4:27
